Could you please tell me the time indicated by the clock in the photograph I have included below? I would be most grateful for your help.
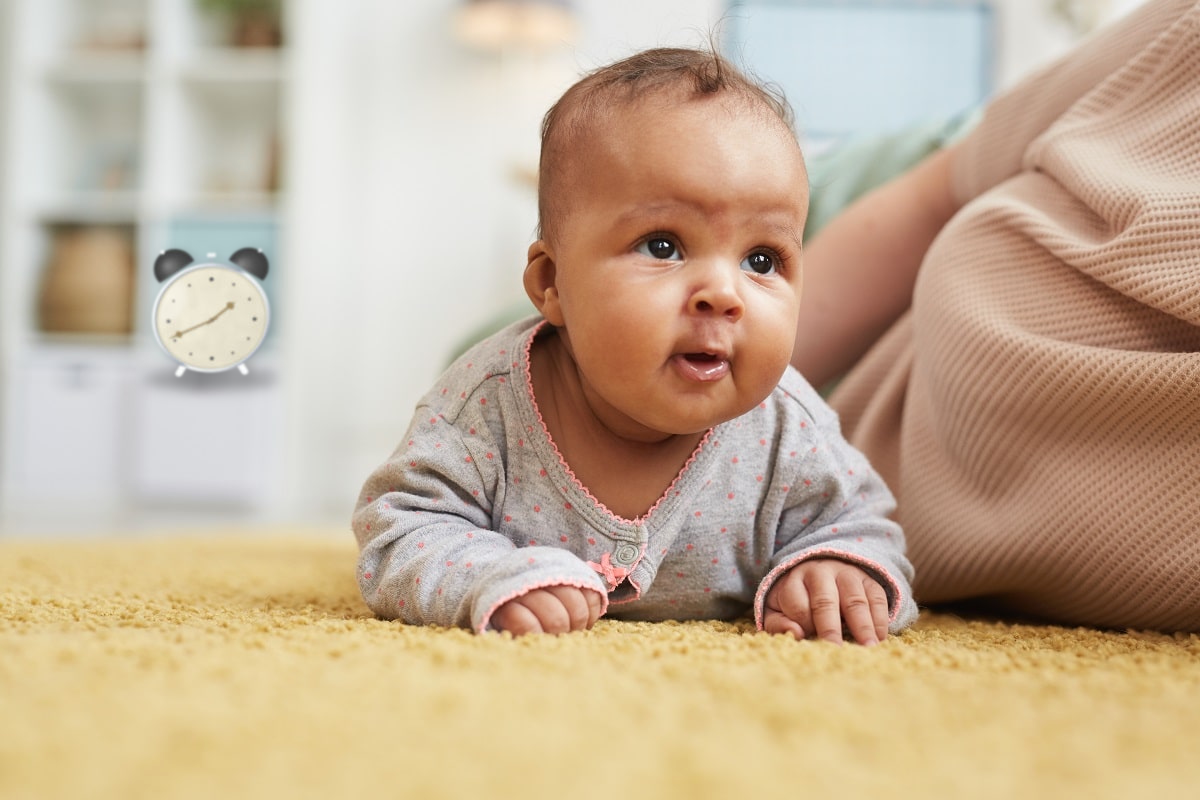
1:41
